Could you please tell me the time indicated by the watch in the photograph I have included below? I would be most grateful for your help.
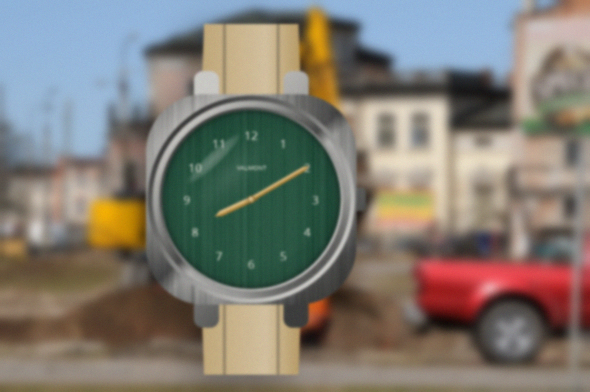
8:10
